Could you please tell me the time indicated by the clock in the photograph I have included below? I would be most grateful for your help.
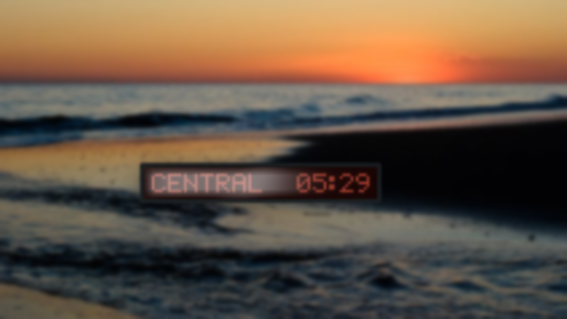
5:29
